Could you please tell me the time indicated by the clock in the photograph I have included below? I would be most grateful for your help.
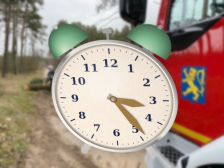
3:24
